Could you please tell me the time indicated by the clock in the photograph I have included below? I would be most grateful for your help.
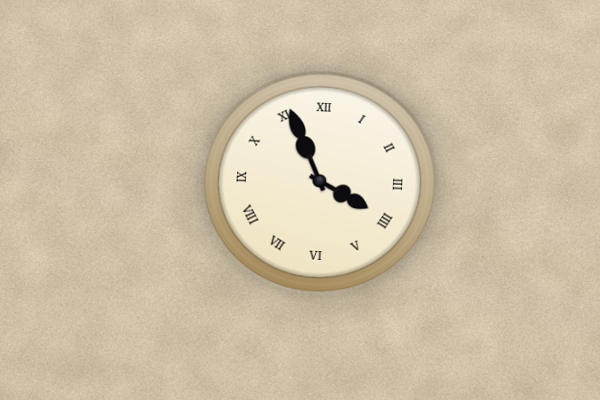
3:56
